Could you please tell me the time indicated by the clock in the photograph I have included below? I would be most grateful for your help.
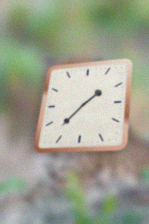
1:37
